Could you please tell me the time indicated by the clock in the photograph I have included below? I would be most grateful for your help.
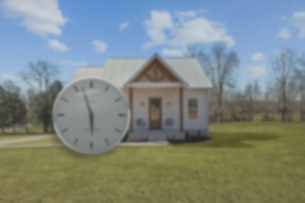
5:57
